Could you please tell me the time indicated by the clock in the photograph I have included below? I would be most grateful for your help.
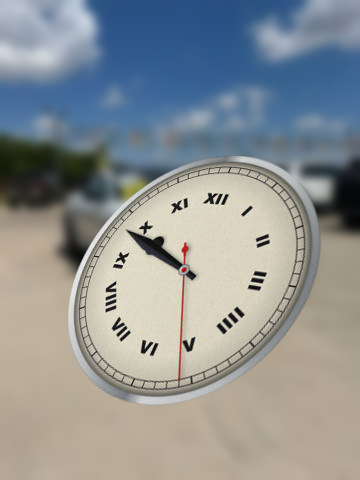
9:48:26
